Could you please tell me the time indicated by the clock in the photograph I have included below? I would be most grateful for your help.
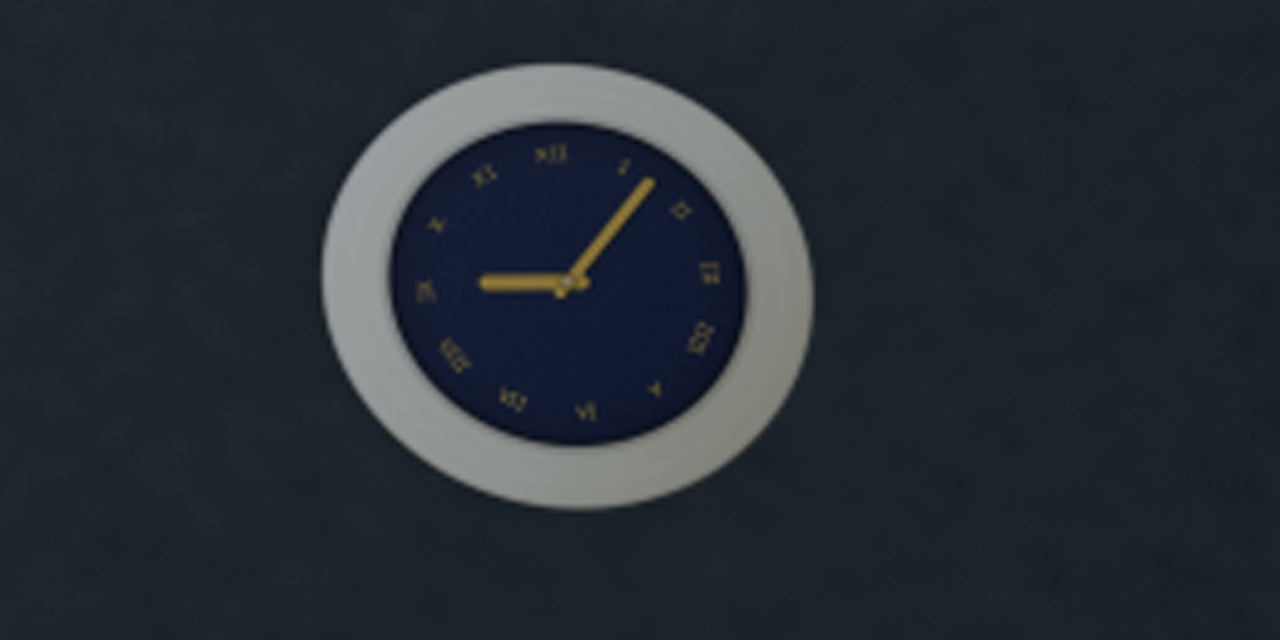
9:07
